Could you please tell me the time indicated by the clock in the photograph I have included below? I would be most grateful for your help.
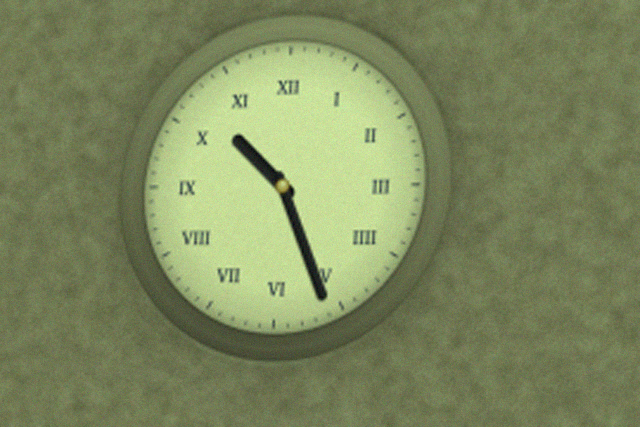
10:26
